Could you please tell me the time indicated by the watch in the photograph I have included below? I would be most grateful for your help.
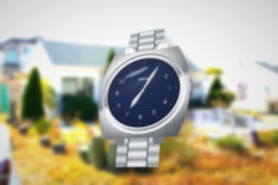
7:05
